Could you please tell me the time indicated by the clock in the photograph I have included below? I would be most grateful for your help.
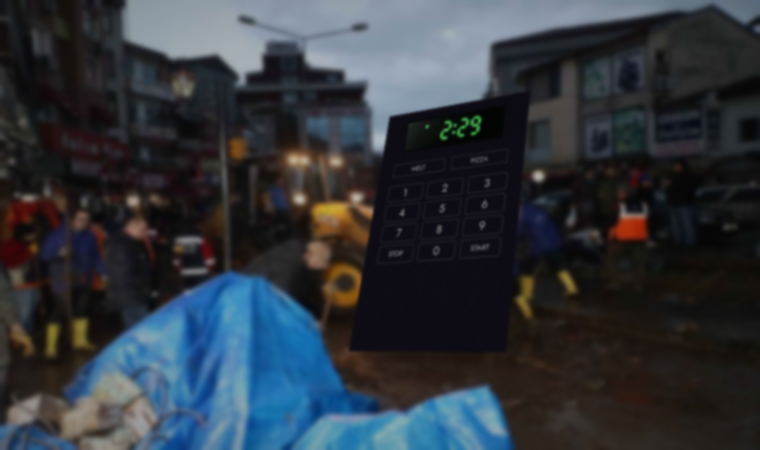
2:29
